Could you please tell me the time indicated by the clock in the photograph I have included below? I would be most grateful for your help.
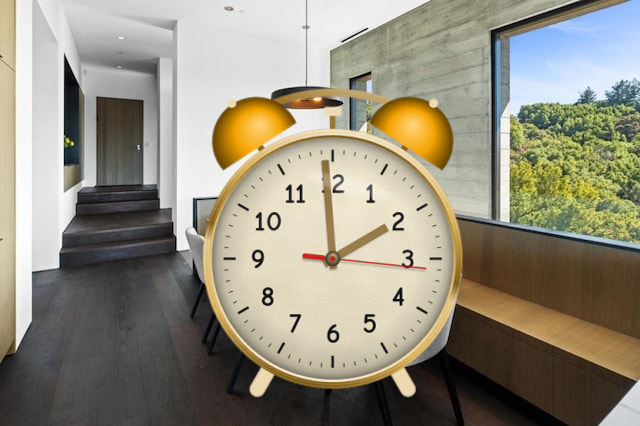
1:59:16
